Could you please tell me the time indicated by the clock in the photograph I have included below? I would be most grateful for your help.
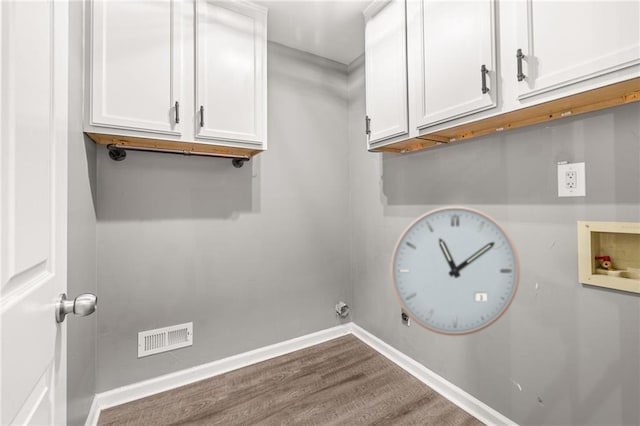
11:09
